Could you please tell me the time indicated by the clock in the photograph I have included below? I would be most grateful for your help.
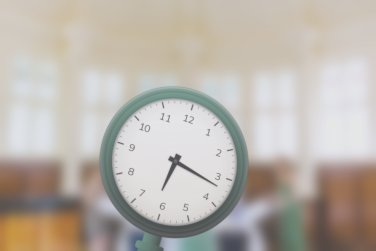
6:17
